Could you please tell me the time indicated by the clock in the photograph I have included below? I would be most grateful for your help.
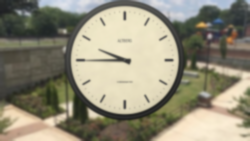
9:45
